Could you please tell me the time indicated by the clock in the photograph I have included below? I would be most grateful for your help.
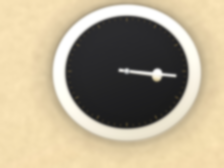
3:16
